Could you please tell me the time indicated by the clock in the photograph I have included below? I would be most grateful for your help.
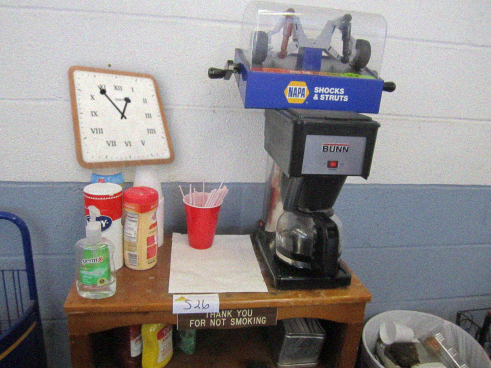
12:54
